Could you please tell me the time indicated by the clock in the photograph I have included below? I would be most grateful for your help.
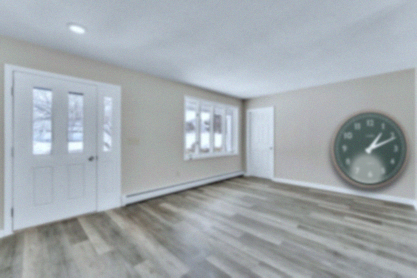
1:11
